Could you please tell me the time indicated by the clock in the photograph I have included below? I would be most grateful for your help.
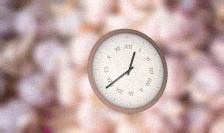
12:39
